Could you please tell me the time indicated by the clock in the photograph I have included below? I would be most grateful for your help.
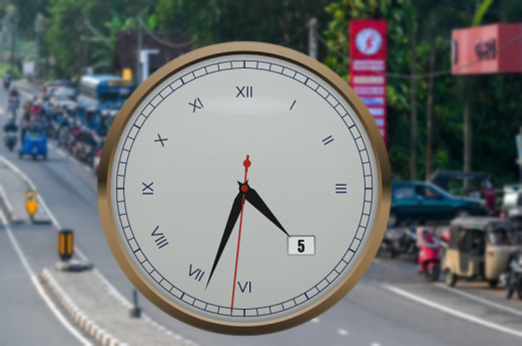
4:33:31
